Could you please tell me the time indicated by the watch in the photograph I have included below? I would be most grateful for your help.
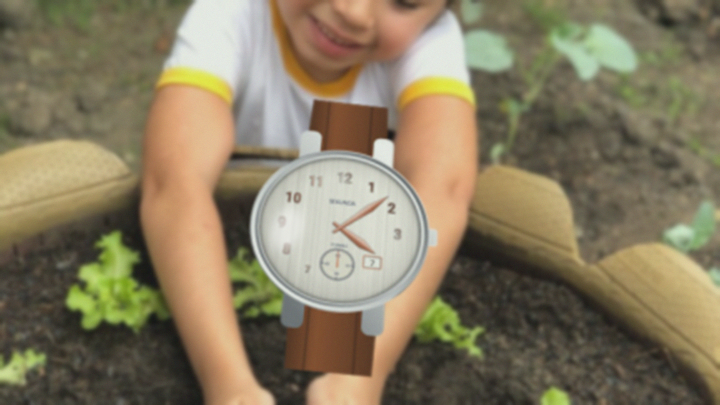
4:08
